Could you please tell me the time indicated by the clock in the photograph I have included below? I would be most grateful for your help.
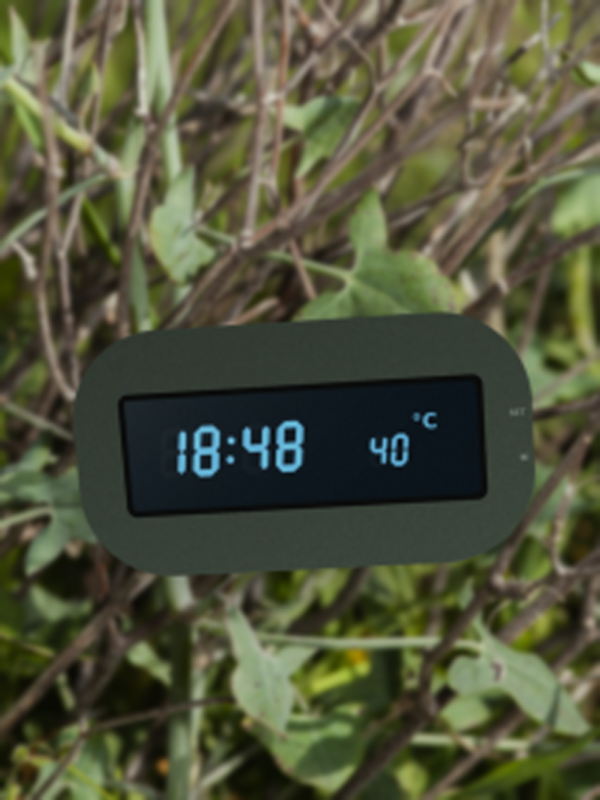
18:48
